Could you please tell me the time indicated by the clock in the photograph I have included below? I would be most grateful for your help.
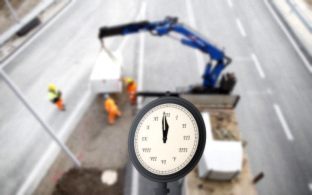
11:59
